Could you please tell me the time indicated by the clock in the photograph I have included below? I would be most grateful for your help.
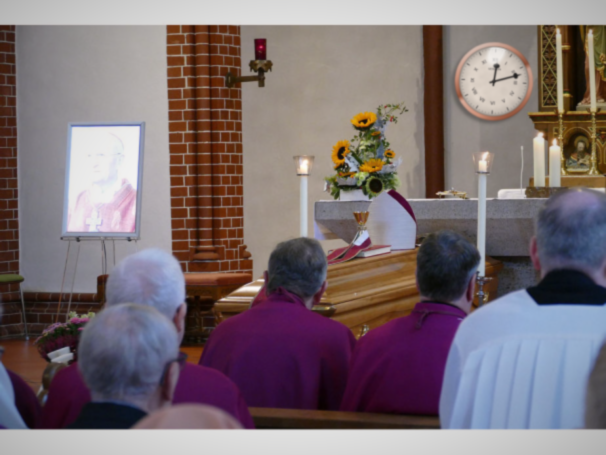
12:12
